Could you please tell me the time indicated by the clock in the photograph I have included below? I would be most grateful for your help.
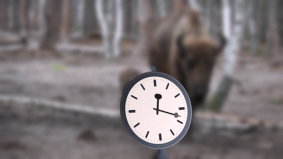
12:18
